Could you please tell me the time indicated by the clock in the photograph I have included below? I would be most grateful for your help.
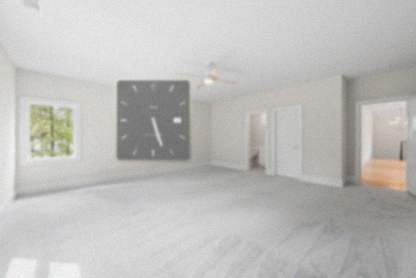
5:27
